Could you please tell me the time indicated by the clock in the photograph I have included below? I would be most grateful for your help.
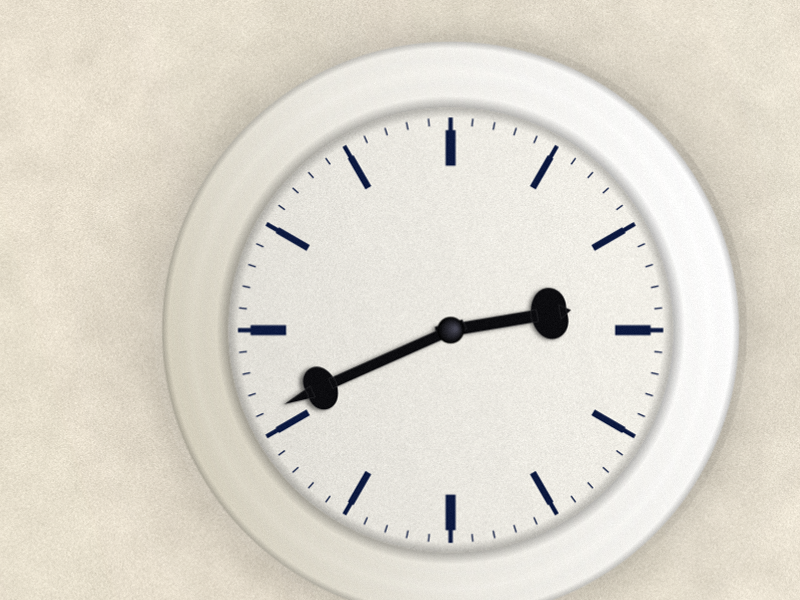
2:41
